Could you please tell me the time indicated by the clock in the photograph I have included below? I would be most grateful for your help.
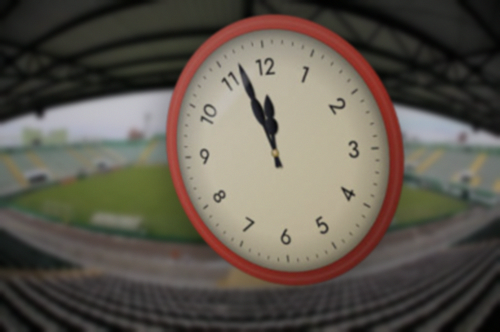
11:57
